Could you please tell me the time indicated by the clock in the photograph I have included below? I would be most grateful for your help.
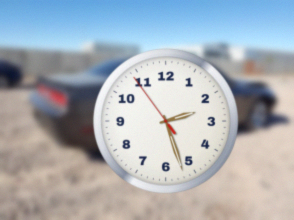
2:26:54
